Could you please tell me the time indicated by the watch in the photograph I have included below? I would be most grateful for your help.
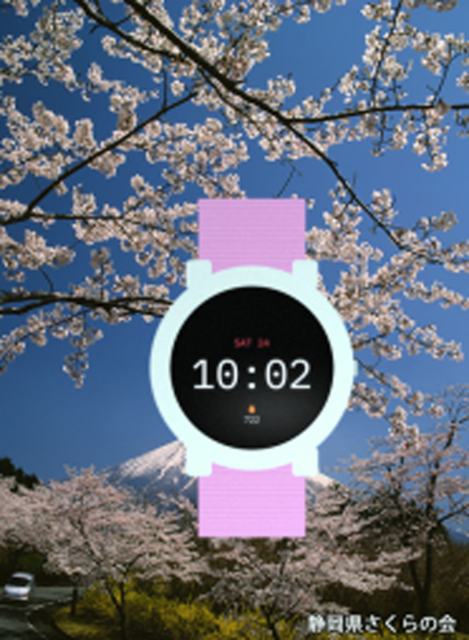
10:02
